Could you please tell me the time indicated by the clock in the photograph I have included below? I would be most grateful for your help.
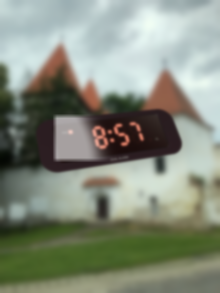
8:57
